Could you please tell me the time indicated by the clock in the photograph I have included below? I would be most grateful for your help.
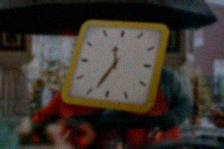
11:34
